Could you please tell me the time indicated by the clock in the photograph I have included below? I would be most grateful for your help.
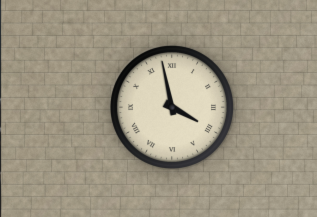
3:58
